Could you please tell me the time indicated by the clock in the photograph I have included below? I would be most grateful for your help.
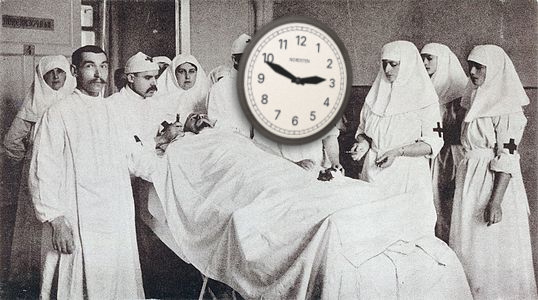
2:49
